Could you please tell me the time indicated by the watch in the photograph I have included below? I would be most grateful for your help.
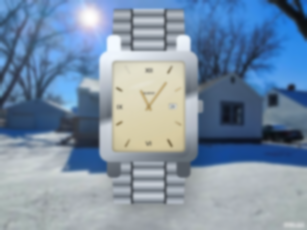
11:06
